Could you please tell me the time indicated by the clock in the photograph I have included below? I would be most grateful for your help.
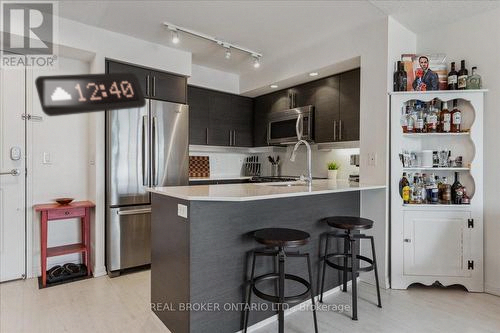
12:40
